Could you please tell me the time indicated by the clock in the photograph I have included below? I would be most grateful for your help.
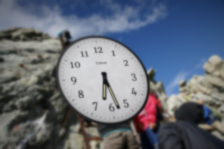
6:28
